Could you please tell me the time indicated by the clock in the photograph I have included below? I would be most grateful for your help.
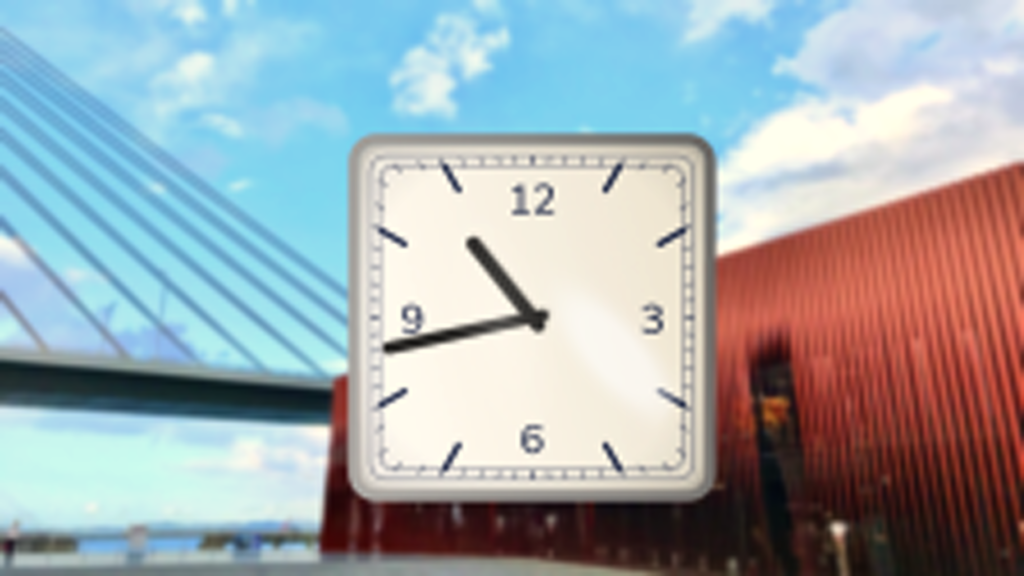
10:43
